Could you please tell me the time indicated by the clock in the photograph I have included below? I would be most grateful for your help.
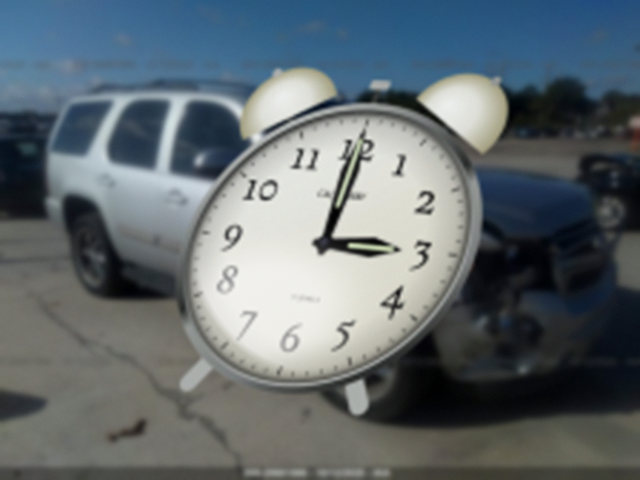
3:00
